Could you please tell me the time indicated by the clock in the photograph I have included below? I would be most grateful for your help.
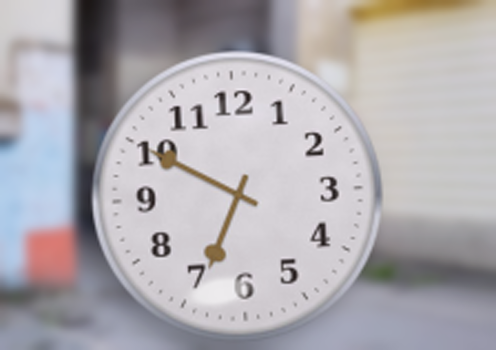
6:50
